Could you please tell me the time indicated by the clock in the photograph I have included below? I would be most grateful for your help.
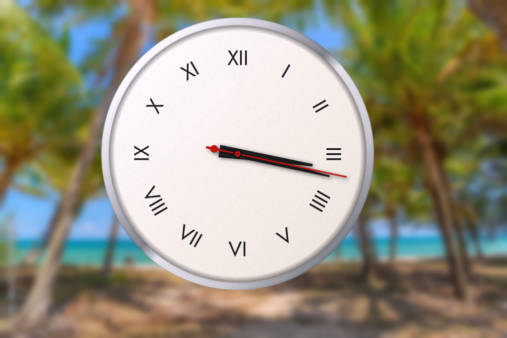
3:17:17
